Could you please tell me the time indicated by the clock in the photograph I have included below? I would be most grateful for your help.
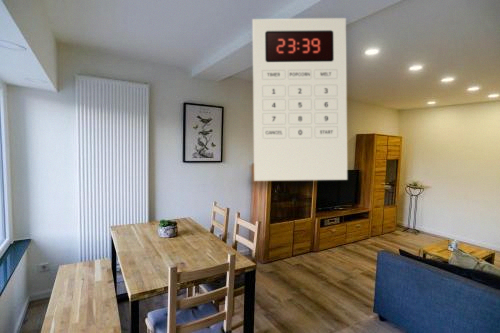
23:39
